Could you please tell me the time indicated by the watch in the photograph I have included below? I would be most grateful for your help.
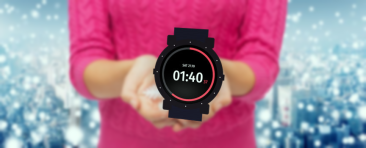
1:40
